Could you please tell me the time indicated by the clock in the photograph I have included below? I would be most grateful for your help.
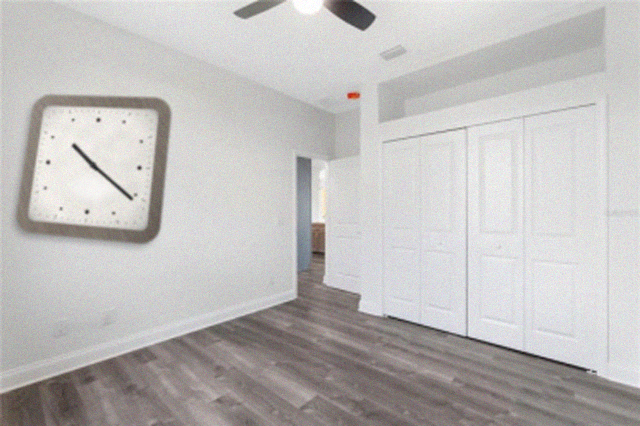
10:21
